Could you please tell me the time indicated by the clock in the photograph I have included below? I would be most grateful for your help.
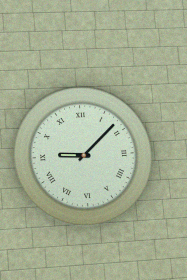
9:08
